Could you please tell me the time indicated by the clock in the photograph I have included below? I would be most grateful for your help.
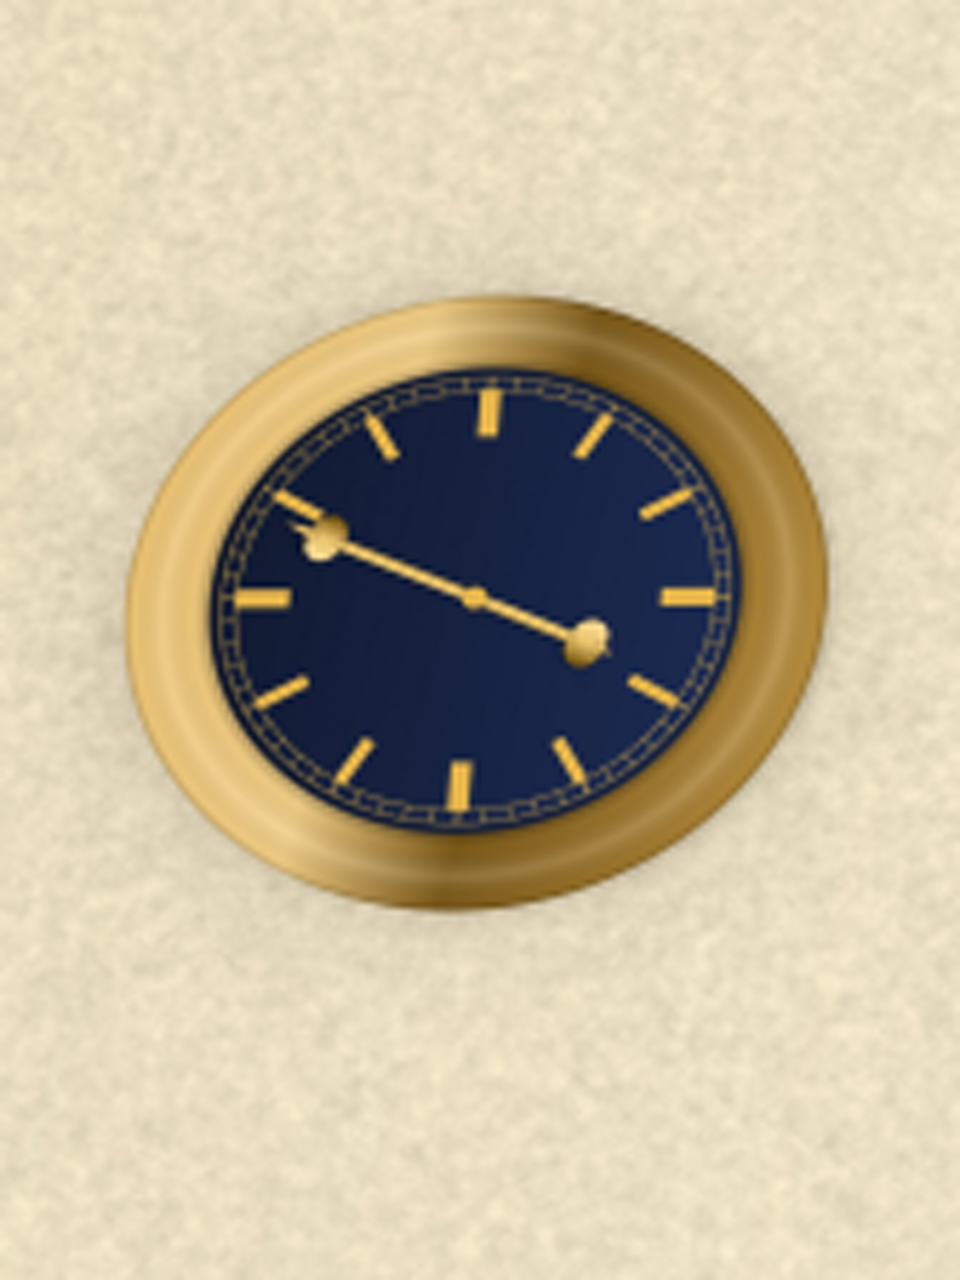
3:49
